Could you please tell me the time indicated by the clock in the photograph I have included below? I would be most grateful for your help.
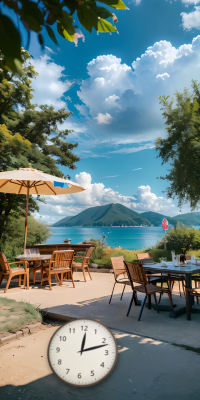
12:12
